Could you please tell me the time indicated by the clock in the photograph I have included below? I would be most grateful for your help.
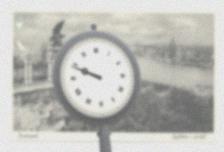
9:49
